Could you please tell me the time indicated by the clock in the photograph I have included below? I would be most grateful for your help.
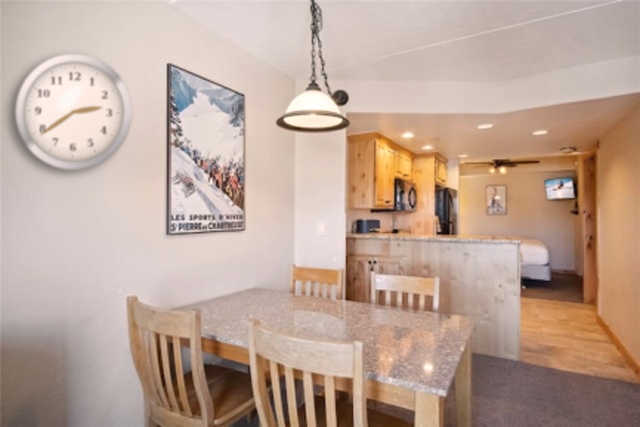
2:39
